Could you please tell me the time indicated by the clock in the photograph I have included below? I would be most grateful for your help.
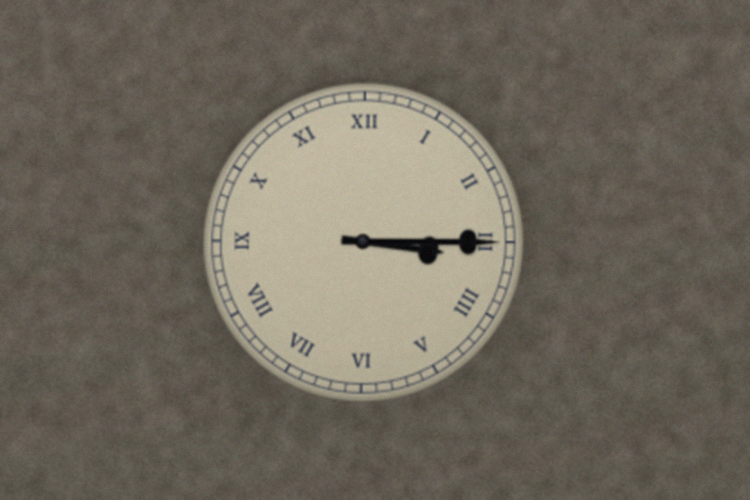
3:15
